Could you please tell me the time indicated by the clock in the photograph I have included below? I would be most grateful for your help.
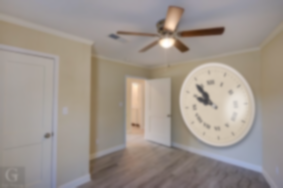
9:54
